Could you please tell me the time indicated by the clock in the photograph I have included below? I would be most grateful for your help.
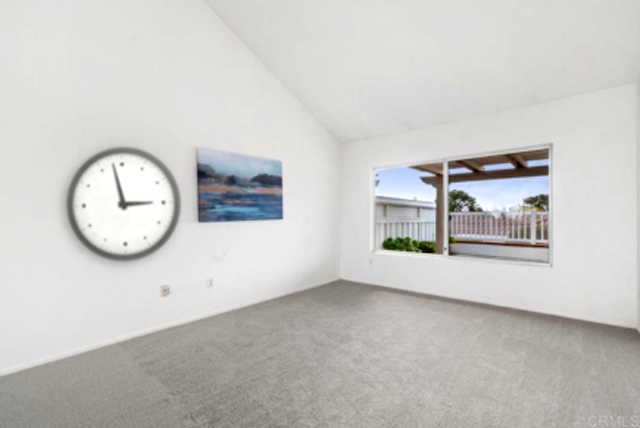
2:58
